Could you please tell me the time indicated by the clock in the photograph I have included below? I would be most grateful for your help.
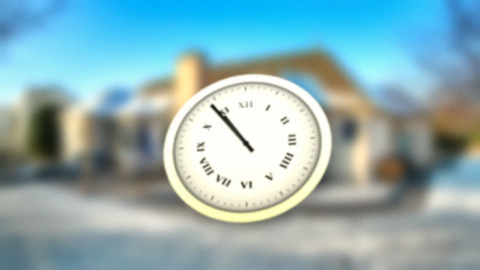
10:54
